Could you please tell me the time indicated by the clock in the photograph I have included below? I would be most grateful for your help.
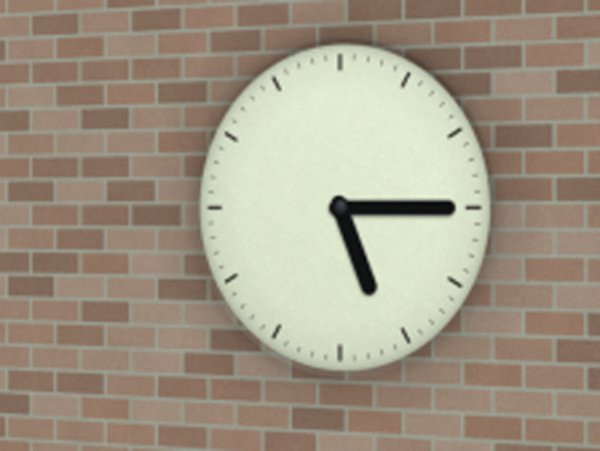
5:15
